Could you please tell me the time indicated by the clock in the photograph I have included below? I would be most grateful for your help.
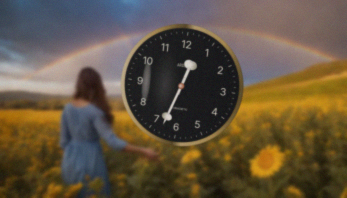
12:33
